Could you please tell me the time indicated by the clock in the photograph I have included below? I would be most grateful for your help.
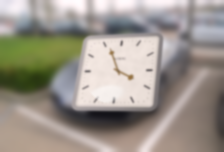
3:56
